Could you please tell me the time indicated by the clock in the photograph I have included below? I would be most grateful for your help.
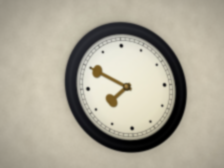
7:50
